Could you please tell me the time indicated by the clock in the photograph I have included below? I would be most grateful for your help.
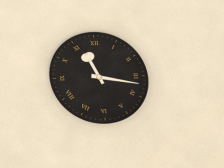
11:17
